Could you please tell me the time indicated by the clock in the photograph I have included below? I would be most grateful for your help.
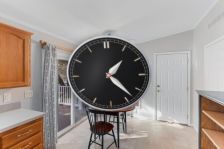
1:23
